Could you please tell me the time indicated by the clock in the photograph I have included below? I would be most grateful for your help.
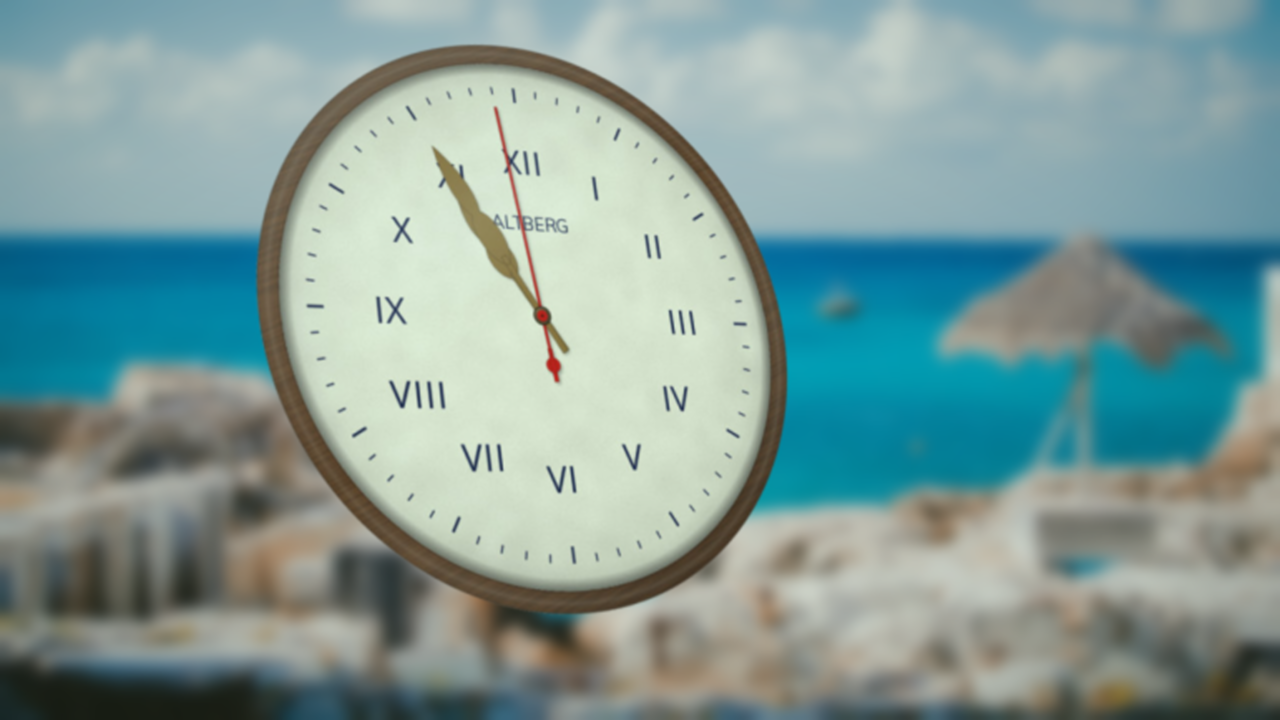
10:54:59
